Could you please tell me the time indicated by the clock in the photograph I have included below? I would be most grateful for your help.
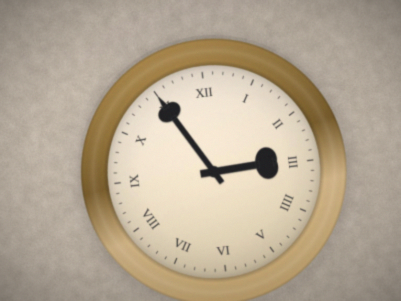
2:55
